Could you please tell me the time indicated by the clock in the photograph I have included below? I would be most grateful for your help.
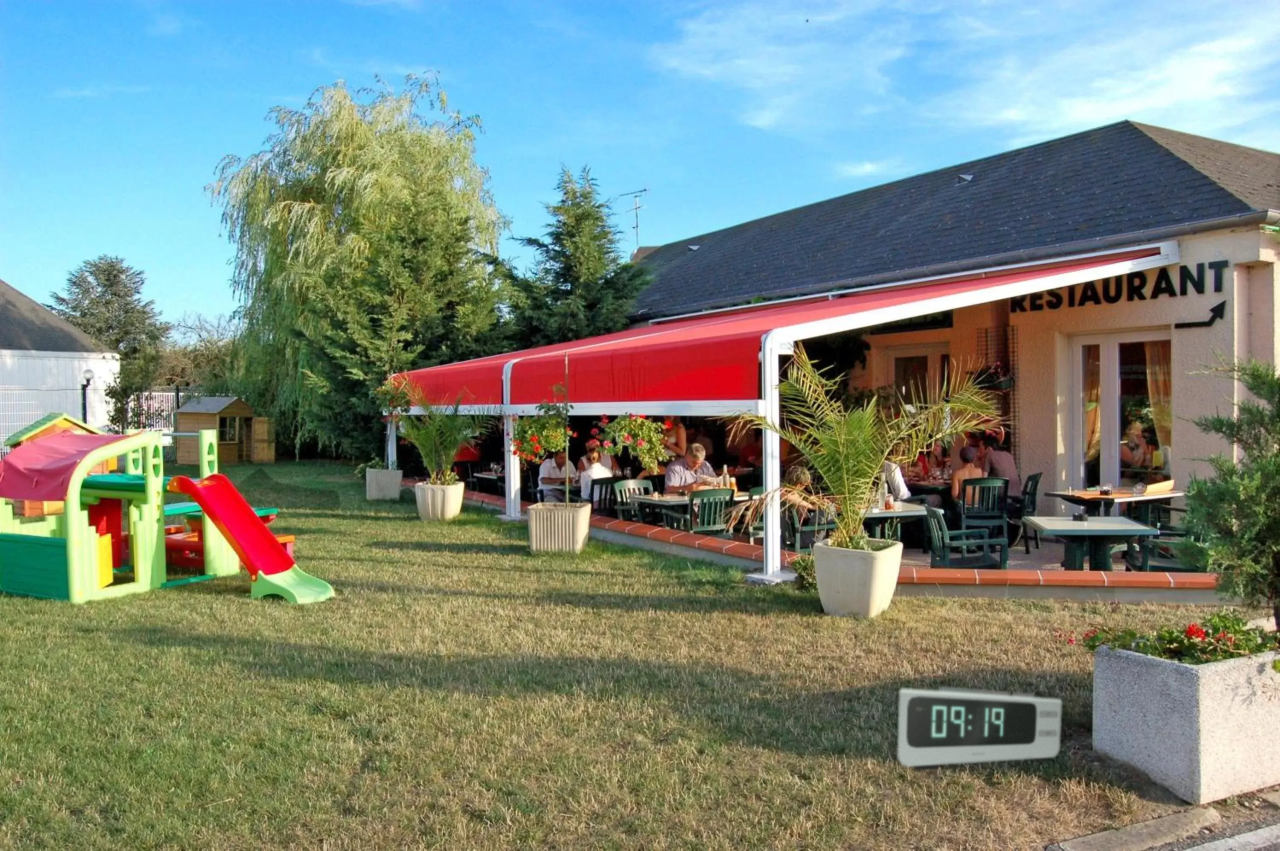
9:19
